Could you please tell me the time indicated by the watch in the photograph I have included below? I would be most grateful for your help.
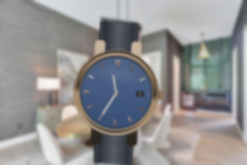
11:35
